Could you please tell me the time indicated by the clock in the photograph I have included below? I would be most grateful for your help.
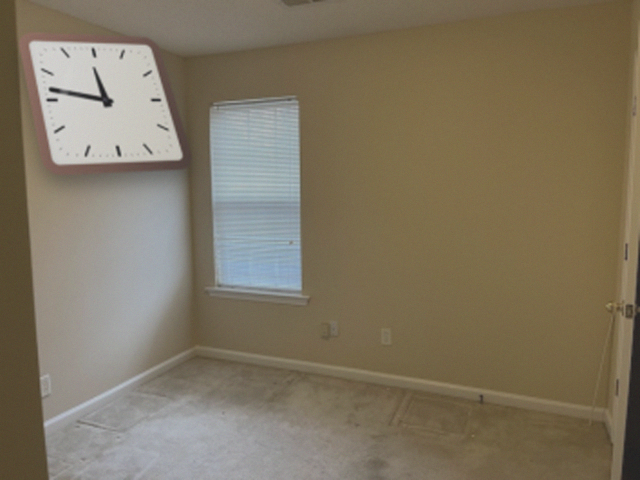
11:47
